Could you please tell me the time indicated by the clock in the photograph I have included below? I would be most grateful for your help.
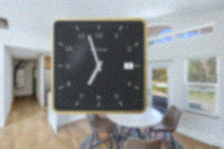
6:57
